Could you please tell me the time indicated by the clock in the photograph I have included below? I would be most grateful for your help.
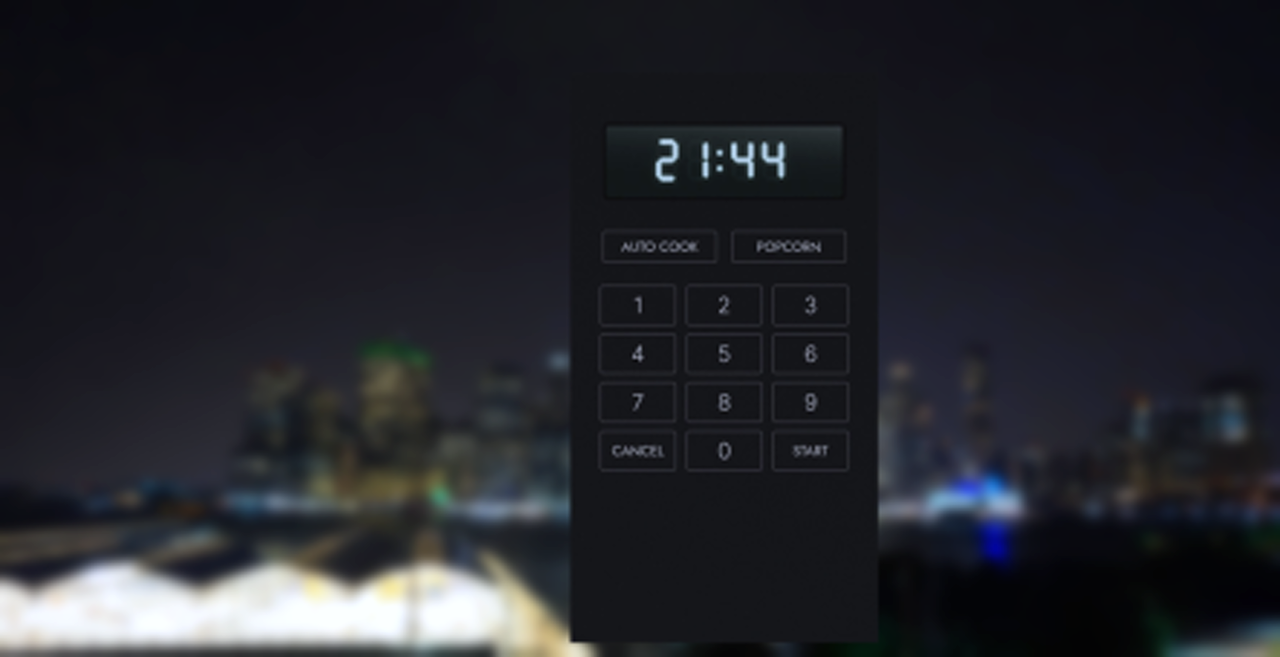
21:44
